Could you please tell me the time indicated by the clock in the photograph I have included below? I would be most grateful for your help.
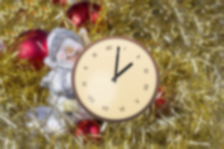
2:03
